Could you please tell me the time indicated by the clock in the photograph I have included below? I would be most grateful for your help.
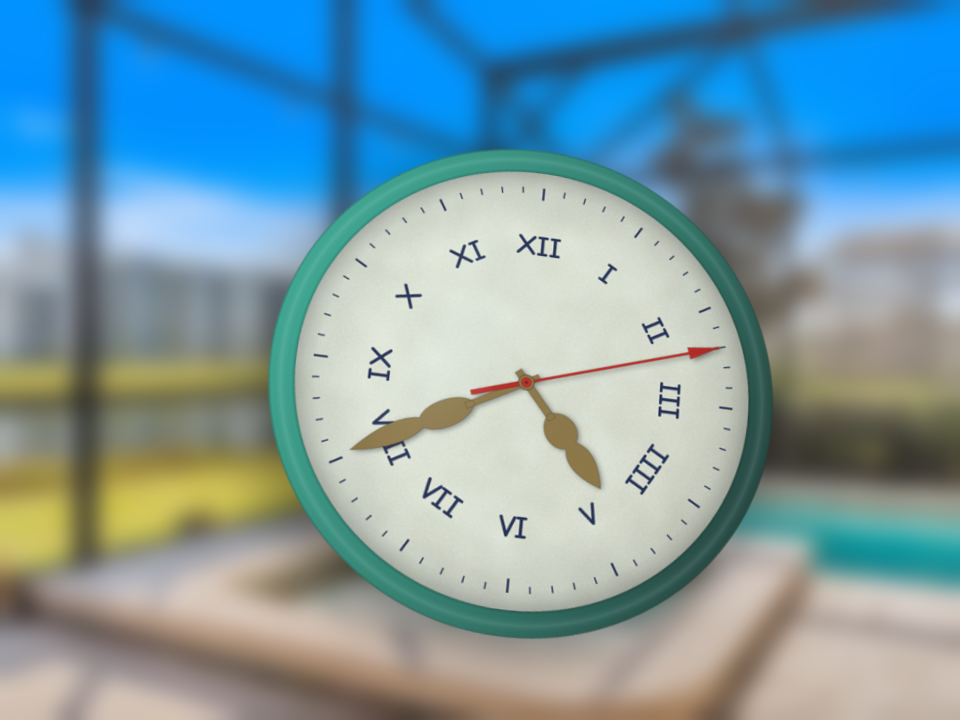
4:40:12
